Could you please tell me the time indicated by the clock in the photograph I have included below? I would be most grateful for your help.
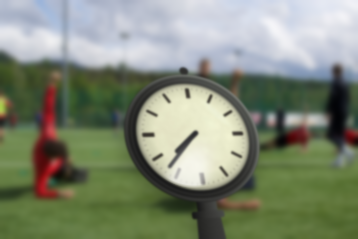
7:37
